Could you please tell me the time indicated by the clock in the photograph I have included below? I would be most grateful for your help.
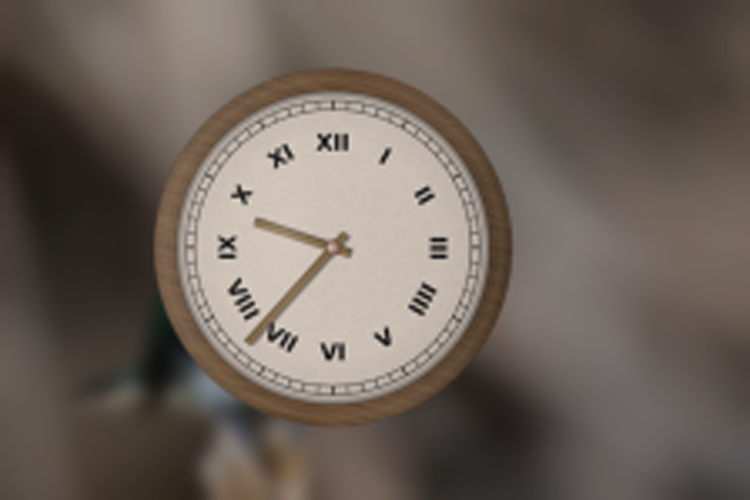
9:37
